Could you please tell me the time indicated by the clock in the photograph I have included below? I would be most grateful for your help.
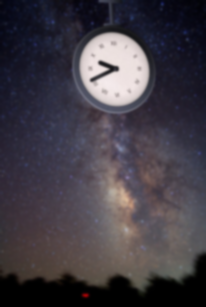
9:41
